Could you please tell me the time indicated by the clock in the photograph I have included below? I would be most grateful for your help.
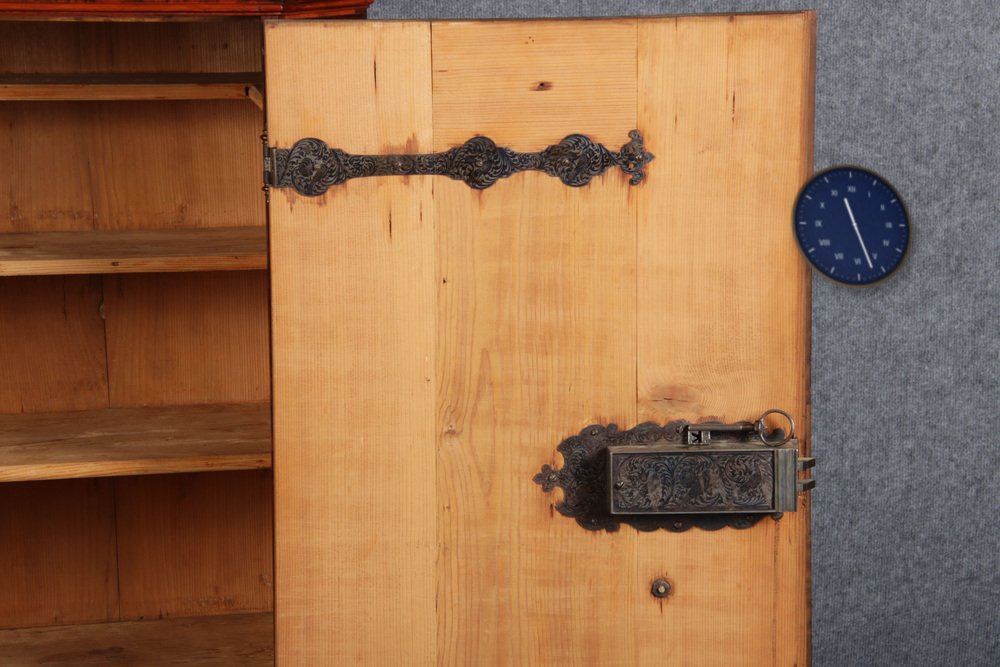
11:27
